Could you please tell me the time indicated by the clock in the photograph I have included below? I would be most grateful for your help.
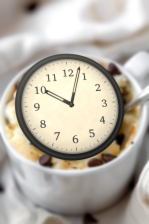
10:03
